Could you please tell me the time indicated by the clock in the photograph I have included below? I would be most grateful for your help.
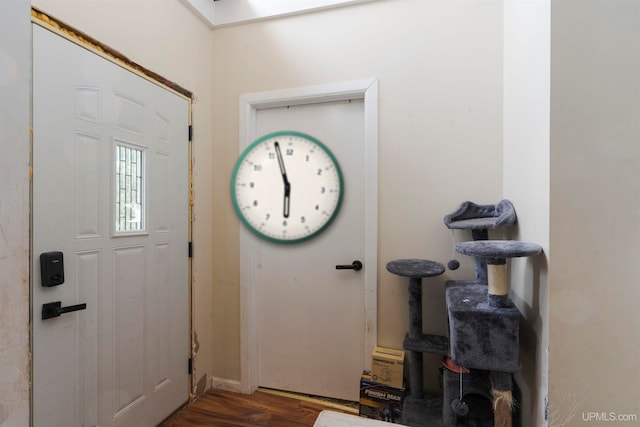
5:57
